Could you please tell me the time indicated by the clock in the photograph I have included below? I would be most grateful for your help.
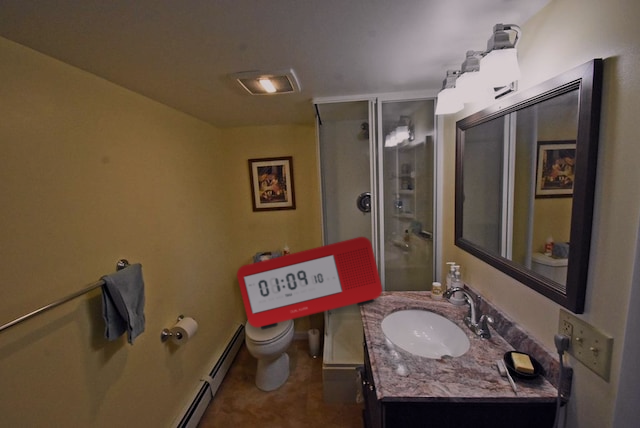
1:09:10
